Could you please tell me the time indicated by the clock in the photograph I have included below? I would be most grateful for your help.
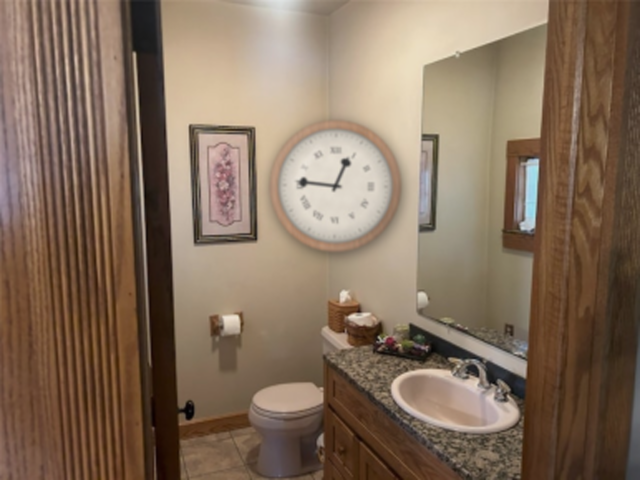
12:46
